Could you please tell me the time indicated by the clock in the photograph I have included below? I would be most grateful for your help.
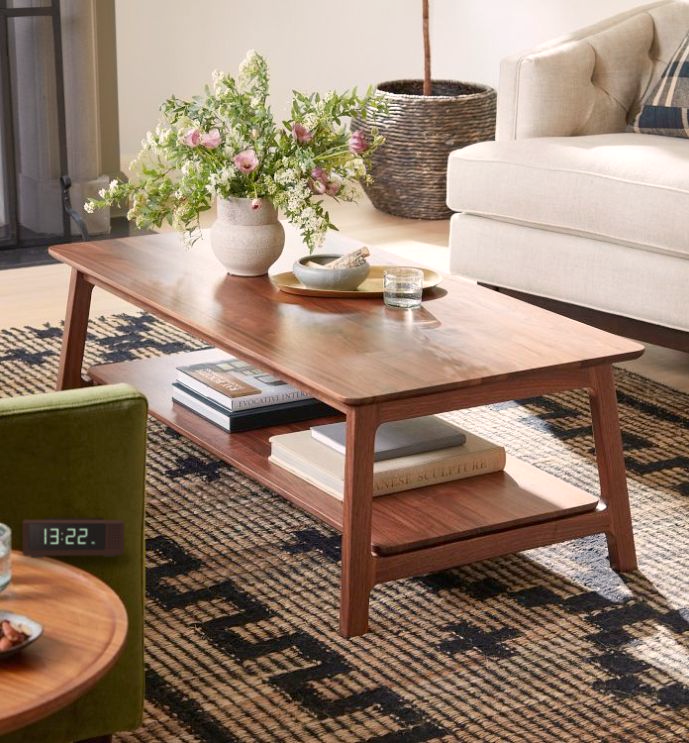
13:22
